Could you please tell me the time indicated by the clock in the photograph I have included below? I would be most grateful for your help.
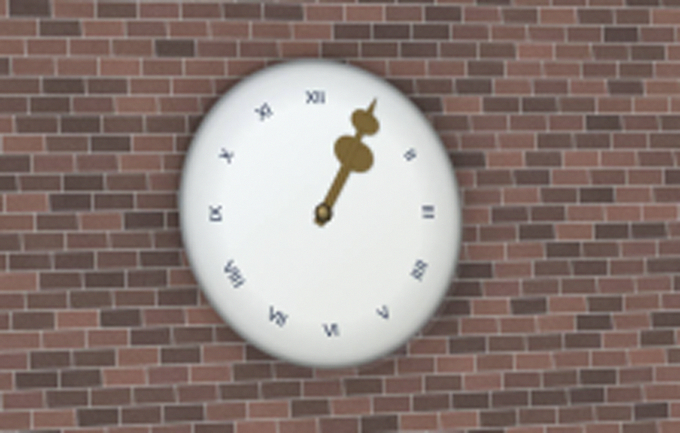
1:05
